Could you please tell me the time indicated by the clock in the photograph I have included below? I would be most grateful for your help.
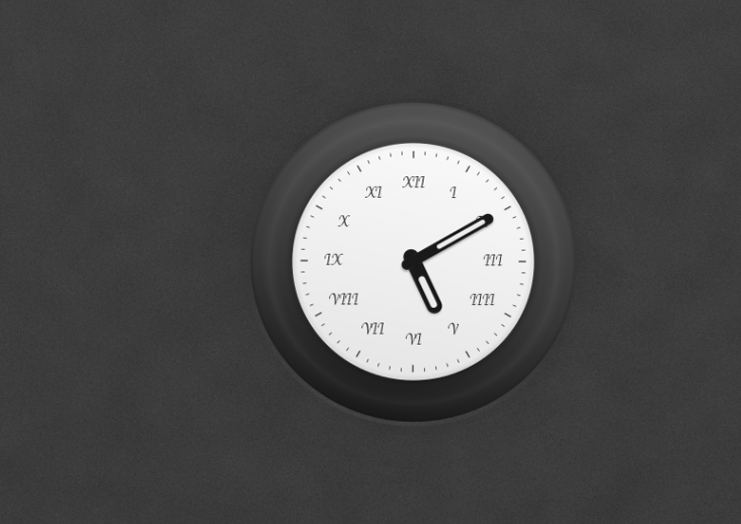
5:10
